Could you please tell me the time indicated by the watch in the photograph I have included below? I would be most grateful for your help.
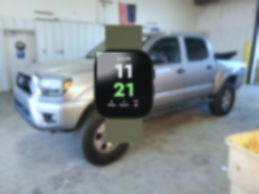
11:21
